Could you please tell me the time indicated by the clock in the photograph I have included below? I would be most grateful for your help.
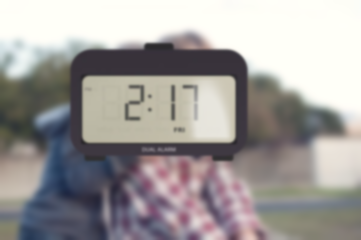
2:17
